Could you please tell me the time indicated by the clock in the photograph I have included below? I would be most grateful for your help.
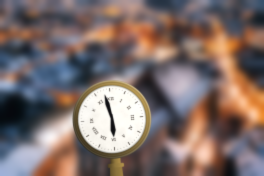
5:58
